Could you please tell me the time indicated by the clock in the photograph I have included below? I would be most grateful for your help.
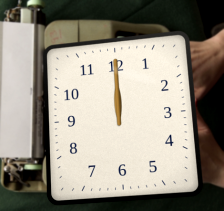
12:00
